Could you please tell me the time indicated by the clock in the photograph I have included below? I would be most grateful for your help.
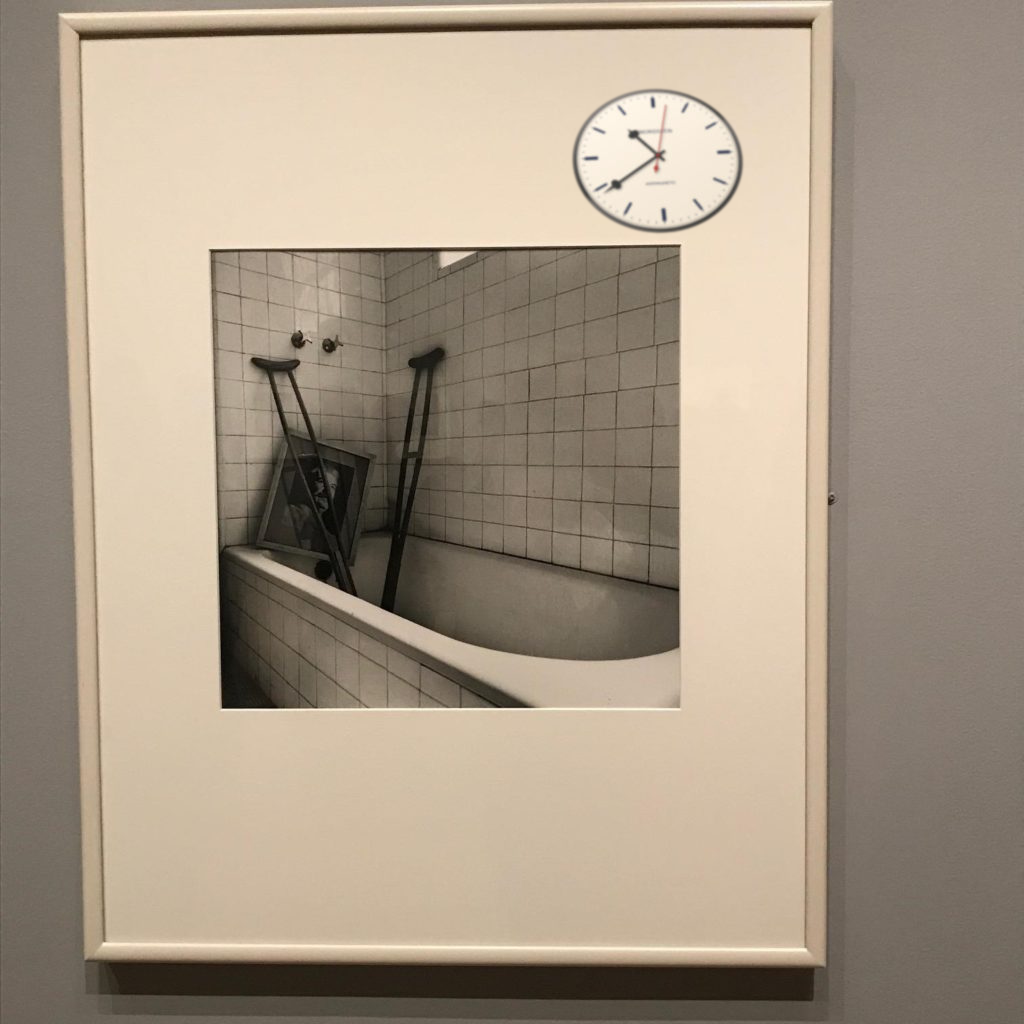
10:39:02
